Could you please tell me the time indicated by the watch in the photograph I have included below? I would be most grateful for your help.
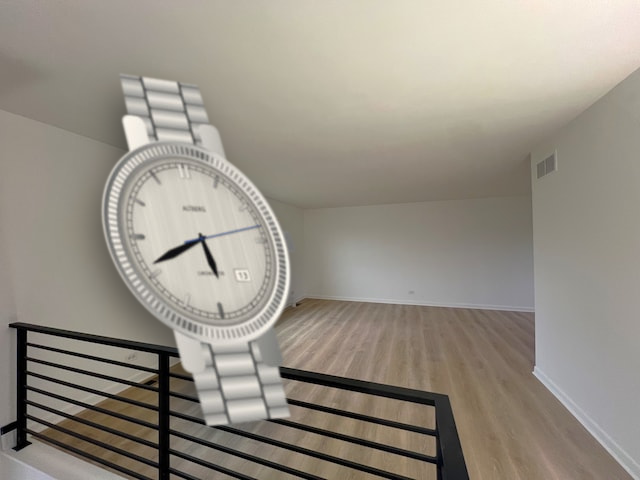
5:41:13
